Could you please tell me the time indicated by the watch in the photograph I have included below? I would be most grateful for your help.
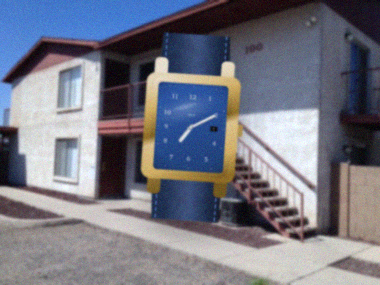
7:10
